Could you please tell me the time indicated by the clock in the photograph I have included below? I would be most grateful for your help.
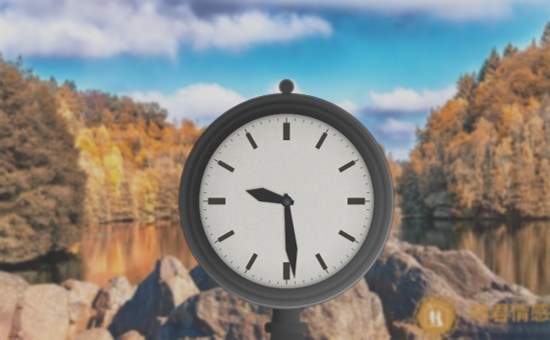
9:29
